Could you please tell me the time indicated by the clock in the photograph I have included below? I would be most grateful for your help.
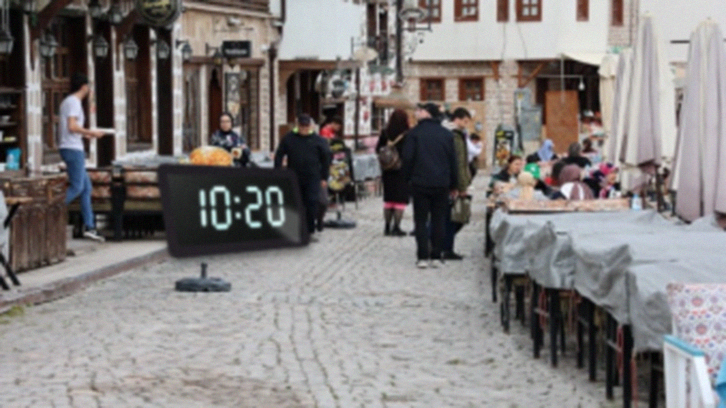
10:20
